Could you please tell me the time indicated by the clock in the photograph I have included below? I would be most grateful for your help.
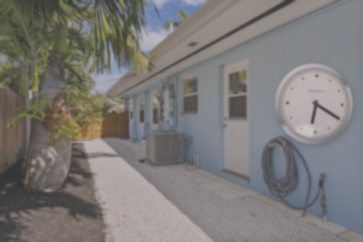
6:20
